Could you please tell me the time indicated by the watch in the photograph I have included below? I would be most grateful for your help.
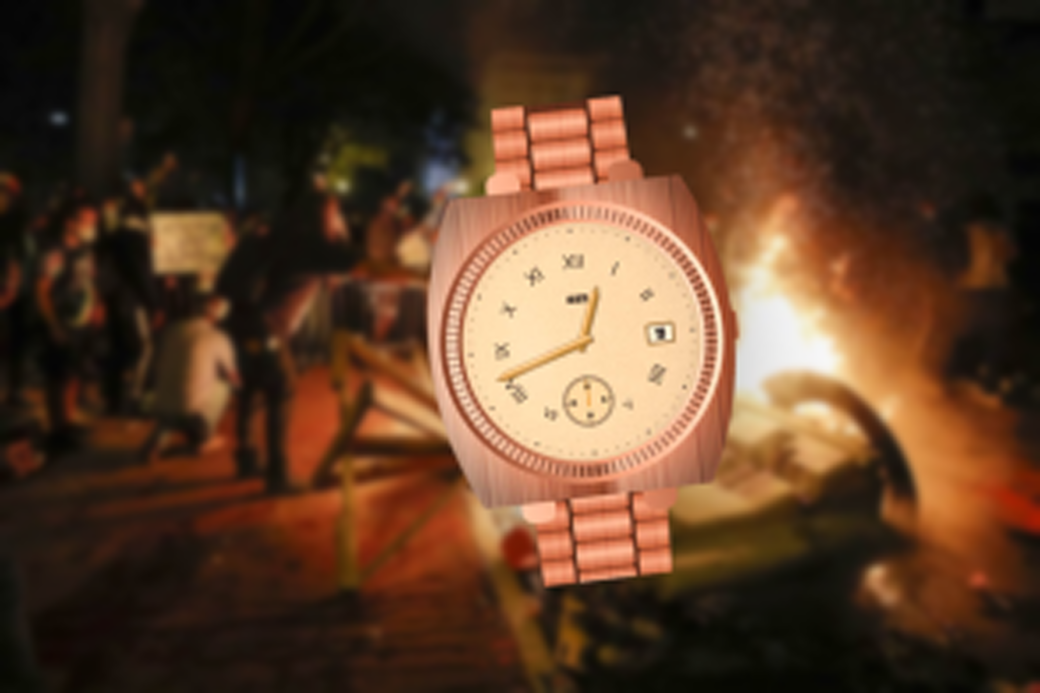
12:42
